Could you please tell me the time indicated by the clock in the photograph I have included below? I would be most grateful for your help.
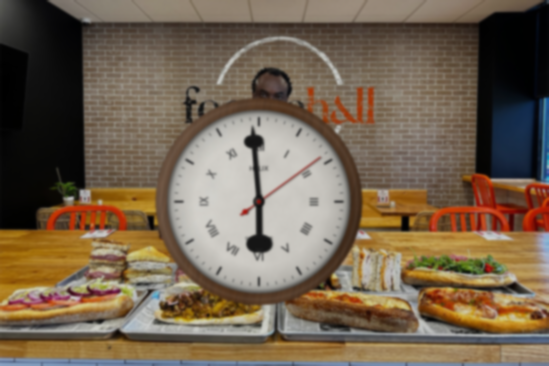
5:59:09
